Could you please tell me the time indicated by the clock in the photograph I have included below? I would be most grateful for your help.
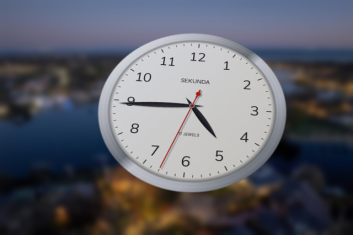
4:44:33
